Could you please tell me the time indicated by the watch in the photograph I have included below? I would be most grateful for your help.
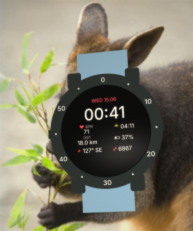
0:41
